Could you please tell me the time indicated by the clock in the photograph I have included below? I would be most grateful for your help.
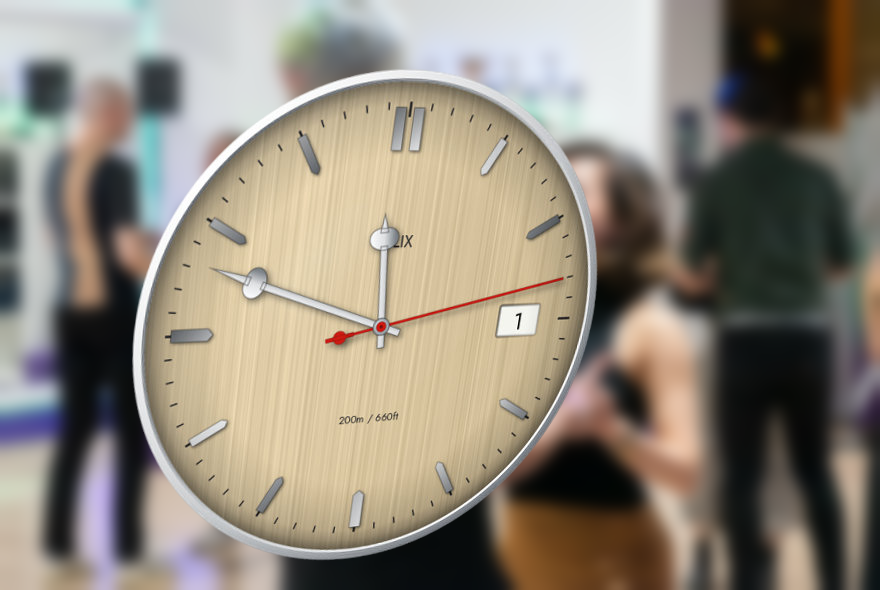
11:48:13
